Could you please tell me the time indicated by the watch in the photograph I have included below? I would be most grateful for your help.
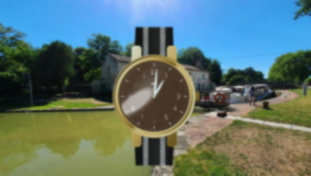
1:01
